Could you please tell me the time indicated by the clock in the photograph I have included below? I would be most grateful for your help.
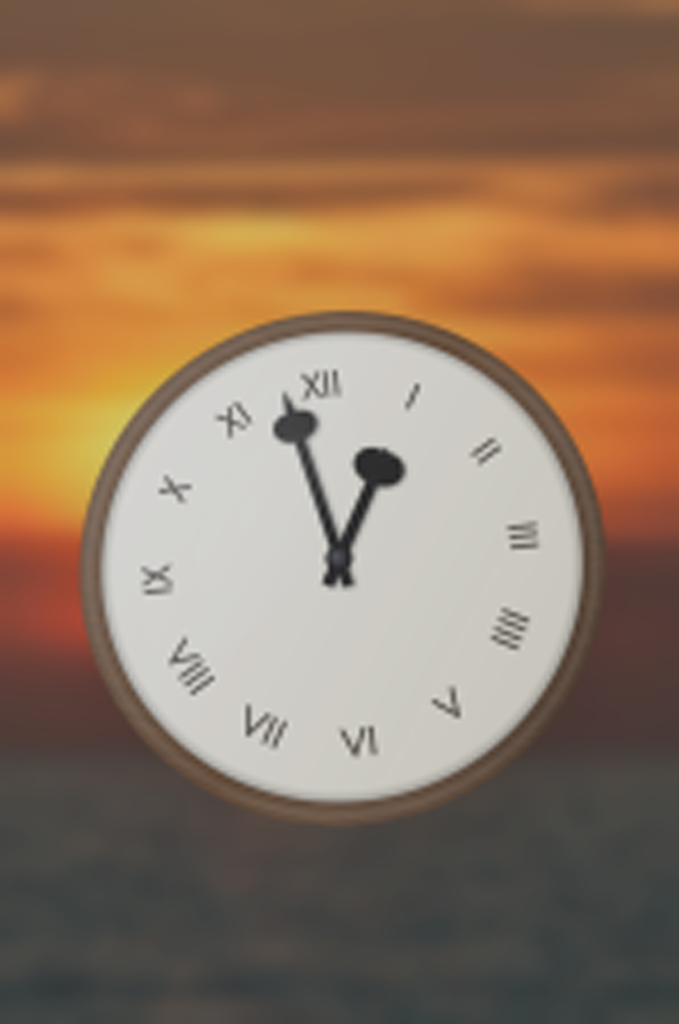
12:58
